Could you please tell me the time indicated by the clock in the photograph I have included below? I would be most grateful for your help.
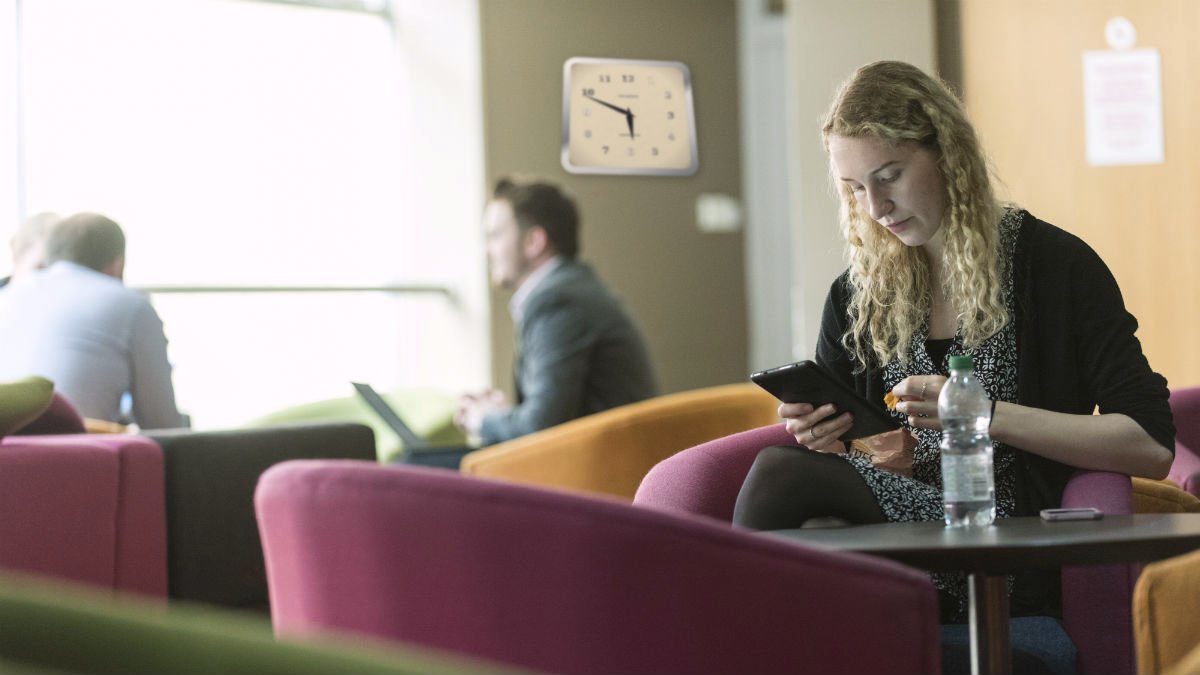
5:49
